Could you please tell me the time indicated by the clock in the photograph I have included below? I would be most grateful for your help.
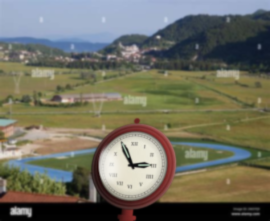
2:55
